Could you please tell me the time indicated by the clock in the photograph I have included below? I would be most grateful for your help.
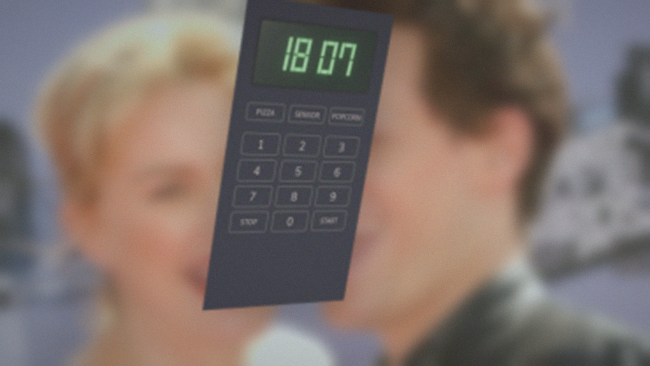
18:07
